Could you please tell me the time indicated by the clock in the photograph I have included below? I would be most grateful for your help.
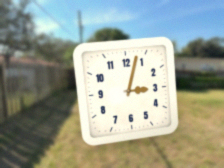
3:03
